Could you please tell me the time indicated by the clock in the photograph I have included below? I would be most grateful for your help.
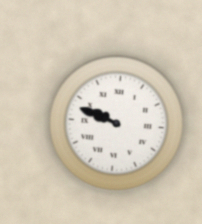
9:48
